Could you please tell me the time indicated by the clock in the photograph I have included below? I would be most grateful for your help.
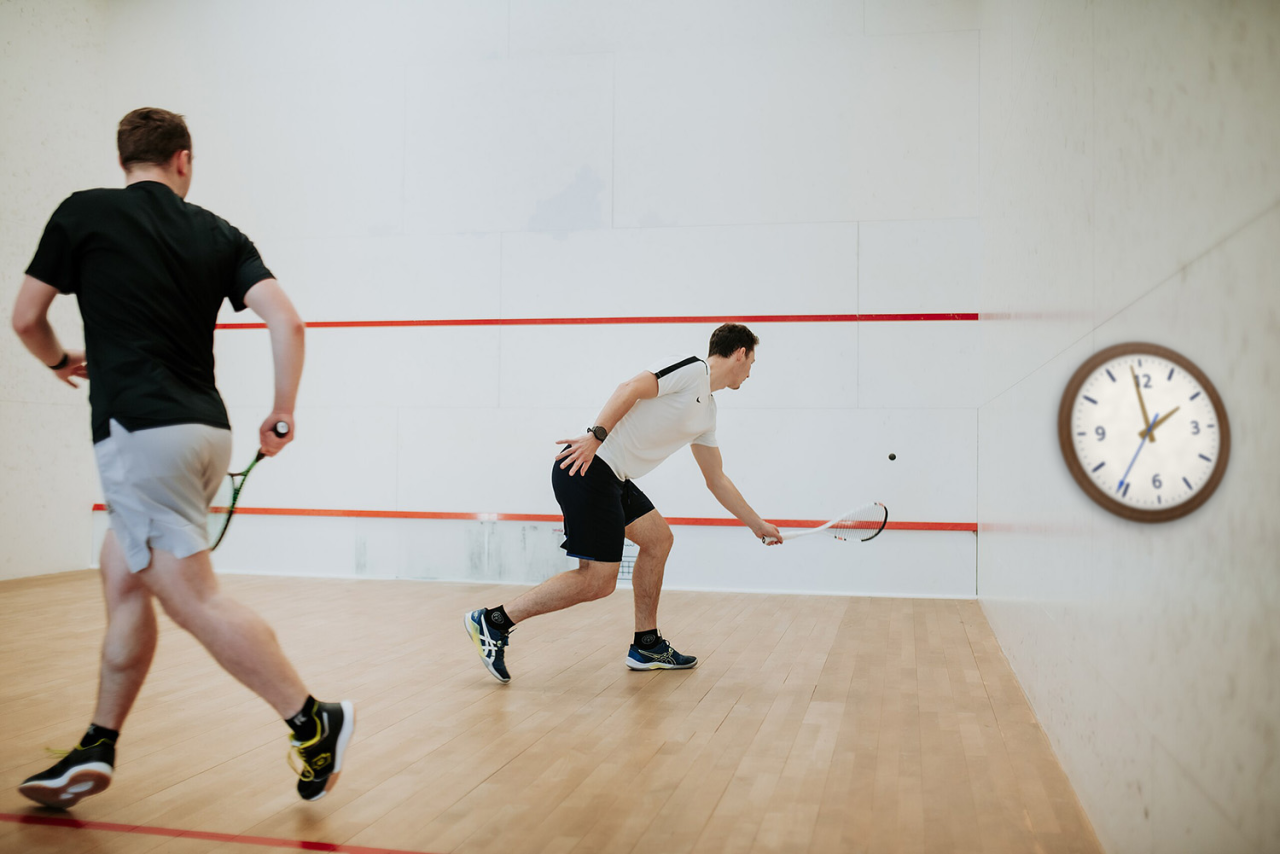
1:58:36
